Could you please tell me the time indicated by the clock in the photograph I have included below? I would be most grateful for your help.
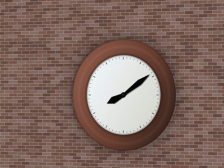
8:09
